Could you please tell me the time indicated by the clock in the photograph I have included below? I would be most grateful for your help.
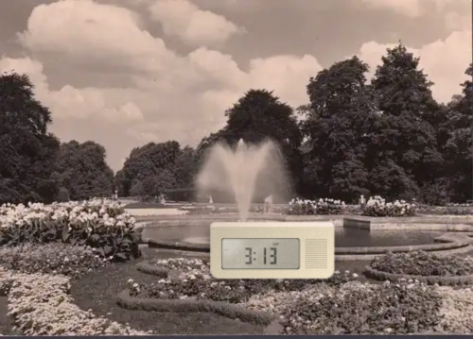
3:13
